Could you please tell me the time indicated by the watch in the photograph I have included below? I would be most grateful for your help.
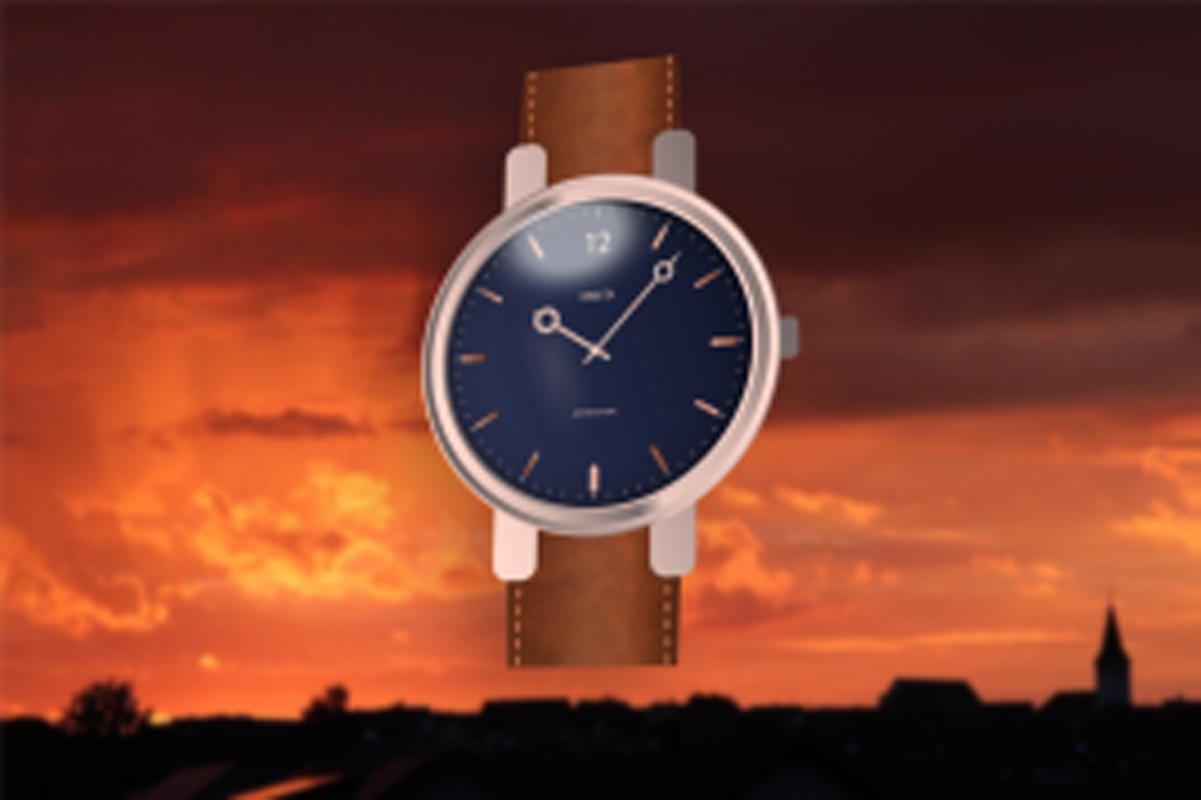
10:07
